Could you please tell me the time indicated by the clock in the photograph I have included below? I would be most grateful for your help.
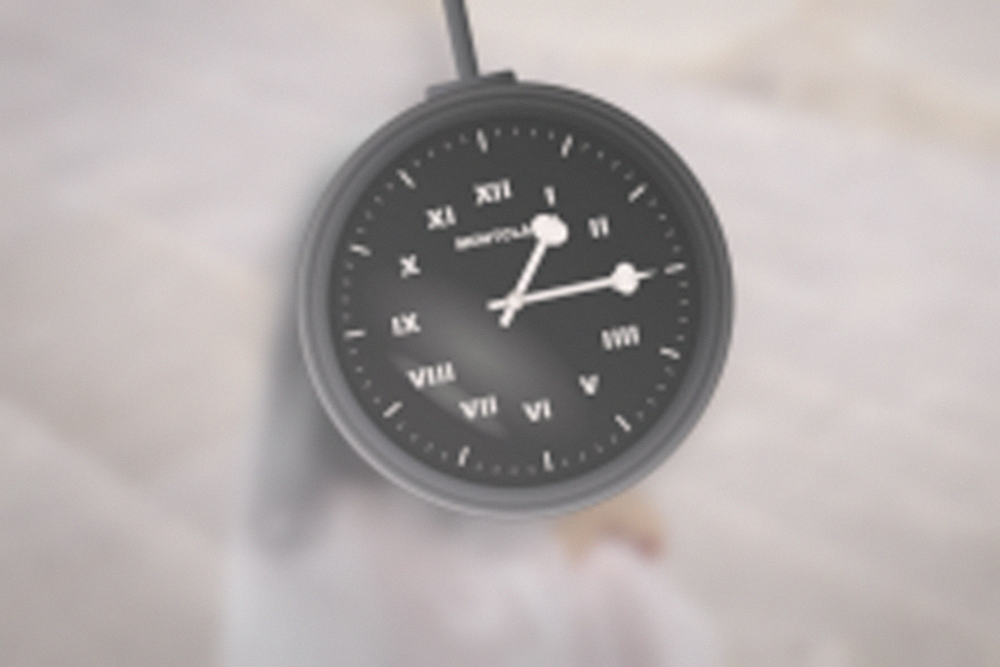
1:15
